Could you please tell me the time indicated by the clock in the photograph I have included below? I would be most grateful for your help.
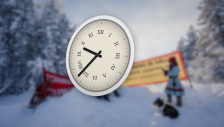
9:37
